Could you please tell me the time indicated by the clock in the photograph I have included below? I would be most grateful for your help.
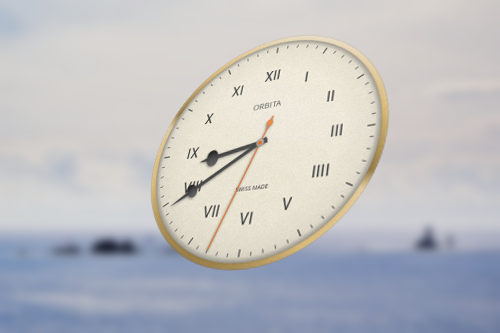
8:39:33
